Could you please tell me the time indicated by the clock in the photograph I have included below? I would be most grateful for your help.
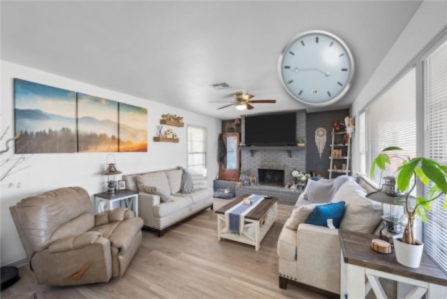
3:44
